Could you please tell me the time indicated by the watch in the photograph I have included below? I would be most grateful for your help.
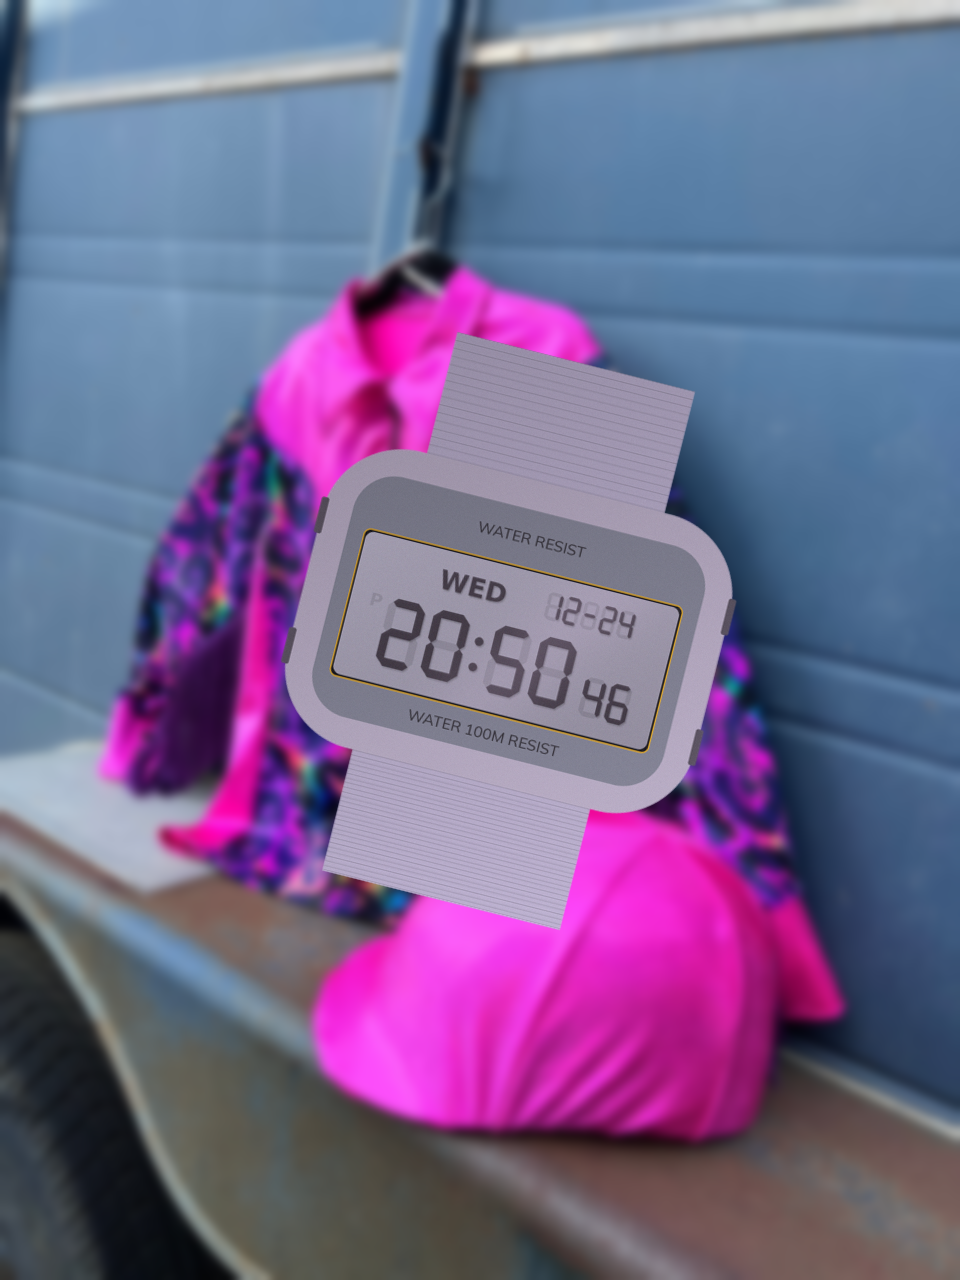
20:50:46
